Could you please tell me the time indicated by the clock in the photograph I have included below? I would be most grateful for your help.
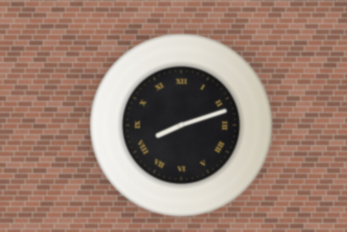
8:12
